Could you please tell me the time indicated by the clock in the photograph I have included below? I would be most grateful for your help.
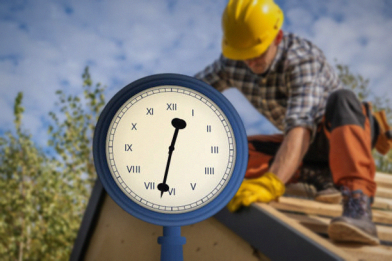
12:32
